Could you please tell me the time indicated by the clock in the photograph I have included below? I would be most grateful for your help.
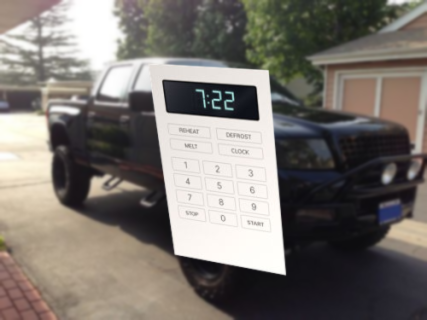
7:22
